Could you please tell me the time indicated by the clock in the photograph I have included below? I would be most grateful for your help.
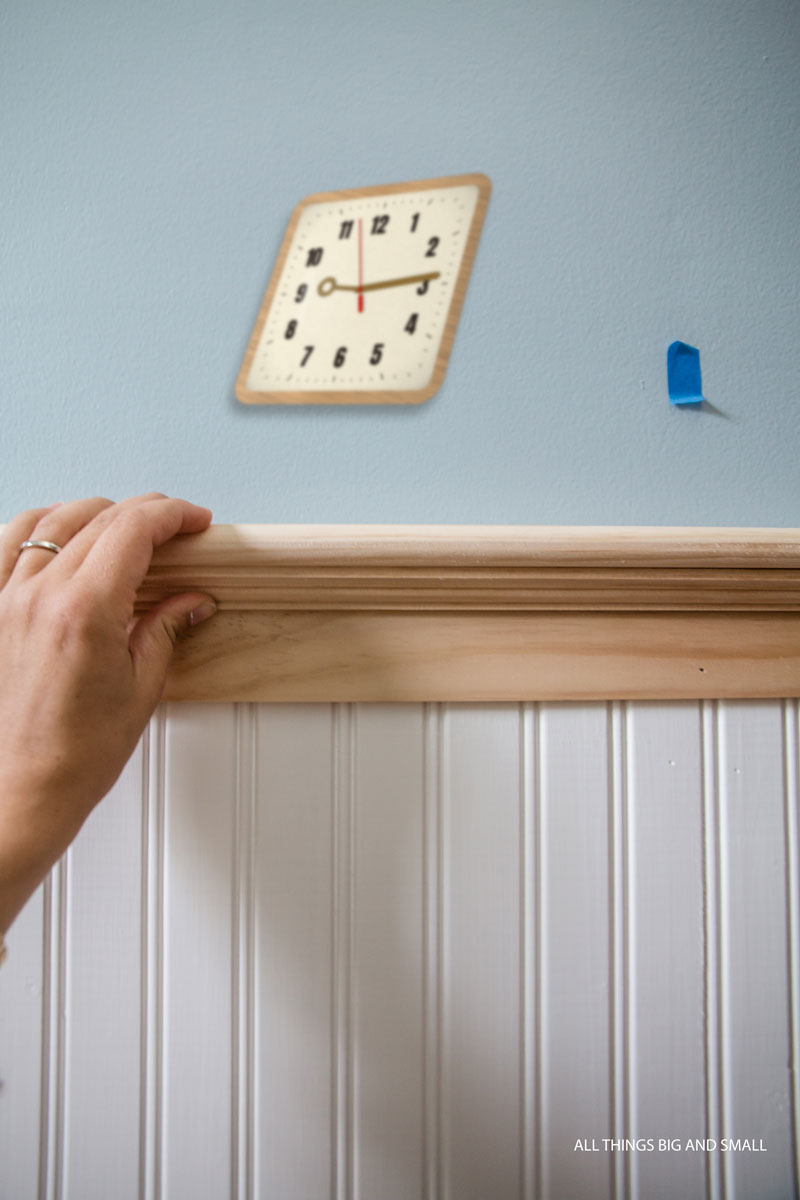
9:13:57
